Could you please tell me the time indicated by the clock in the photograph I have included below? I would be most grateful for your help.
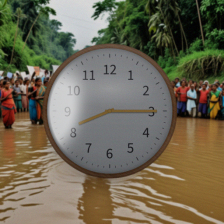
8:15
